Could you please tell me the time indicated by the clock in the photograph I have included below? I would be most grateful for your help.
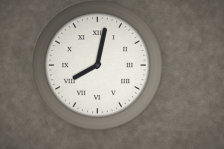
8:02
